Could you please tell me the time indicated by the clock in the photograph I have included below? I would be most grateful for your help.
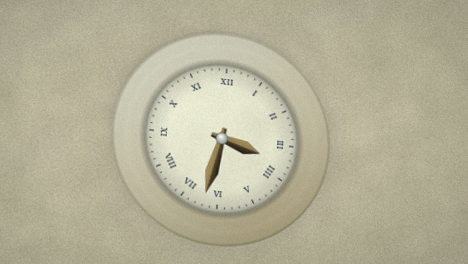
3:32
